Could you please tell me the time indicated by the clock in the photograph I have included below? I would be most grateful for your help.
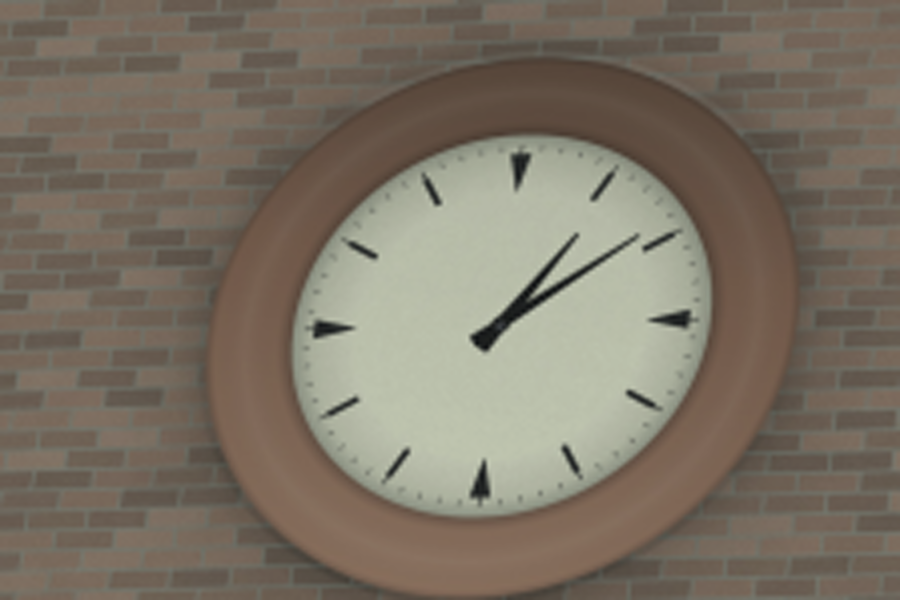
1:09
